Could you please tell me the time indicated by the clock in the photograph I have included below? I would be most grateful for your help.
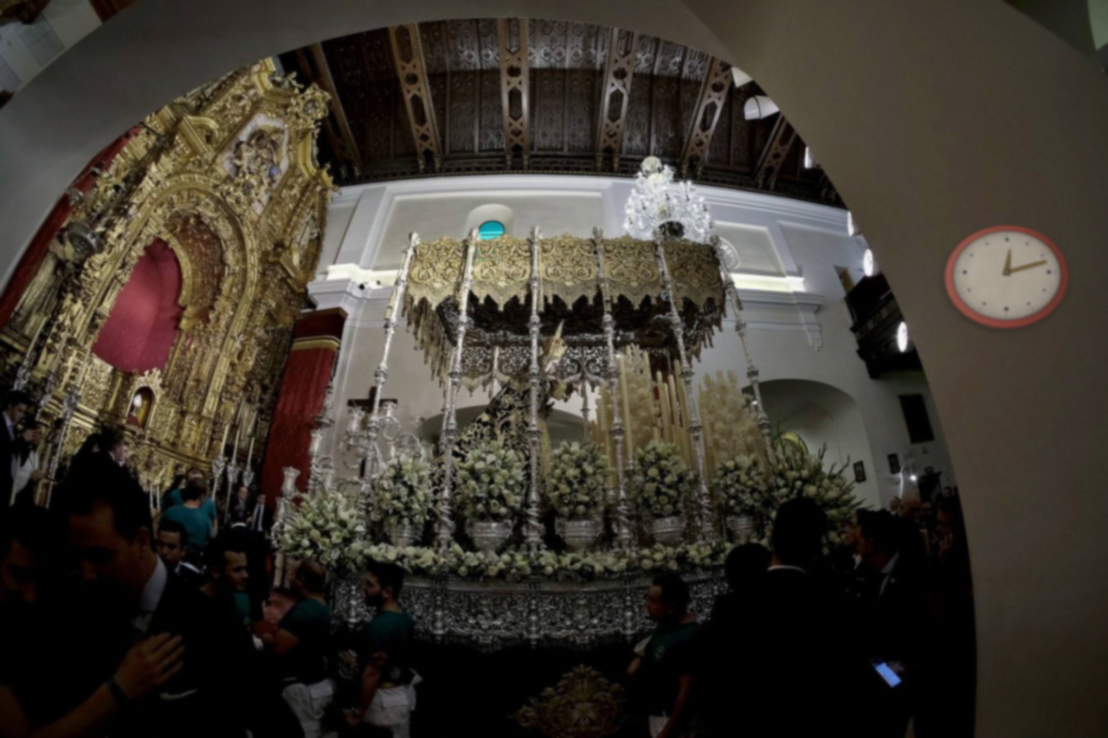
12:12
